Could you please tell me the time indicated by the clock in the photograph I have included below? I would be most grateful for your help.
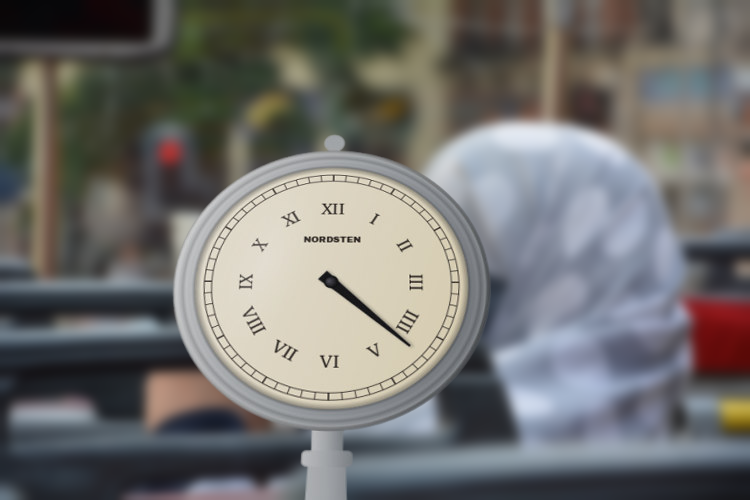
4:22
